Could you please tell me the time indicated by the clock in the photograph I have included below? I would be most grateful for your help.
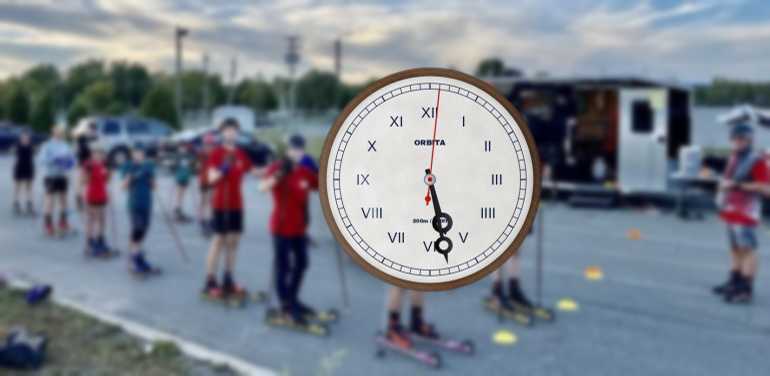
5:28:01
